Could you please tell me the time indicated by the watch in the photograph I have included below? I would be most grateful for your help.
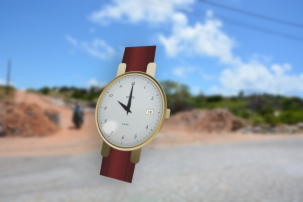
10:00
